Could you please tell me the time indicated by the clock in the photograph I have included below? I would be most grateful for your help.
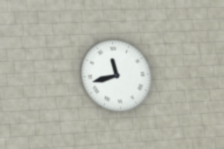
11:43
